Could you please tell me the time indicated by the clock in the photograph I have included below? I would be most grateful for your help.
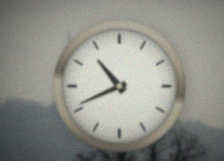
10:41
